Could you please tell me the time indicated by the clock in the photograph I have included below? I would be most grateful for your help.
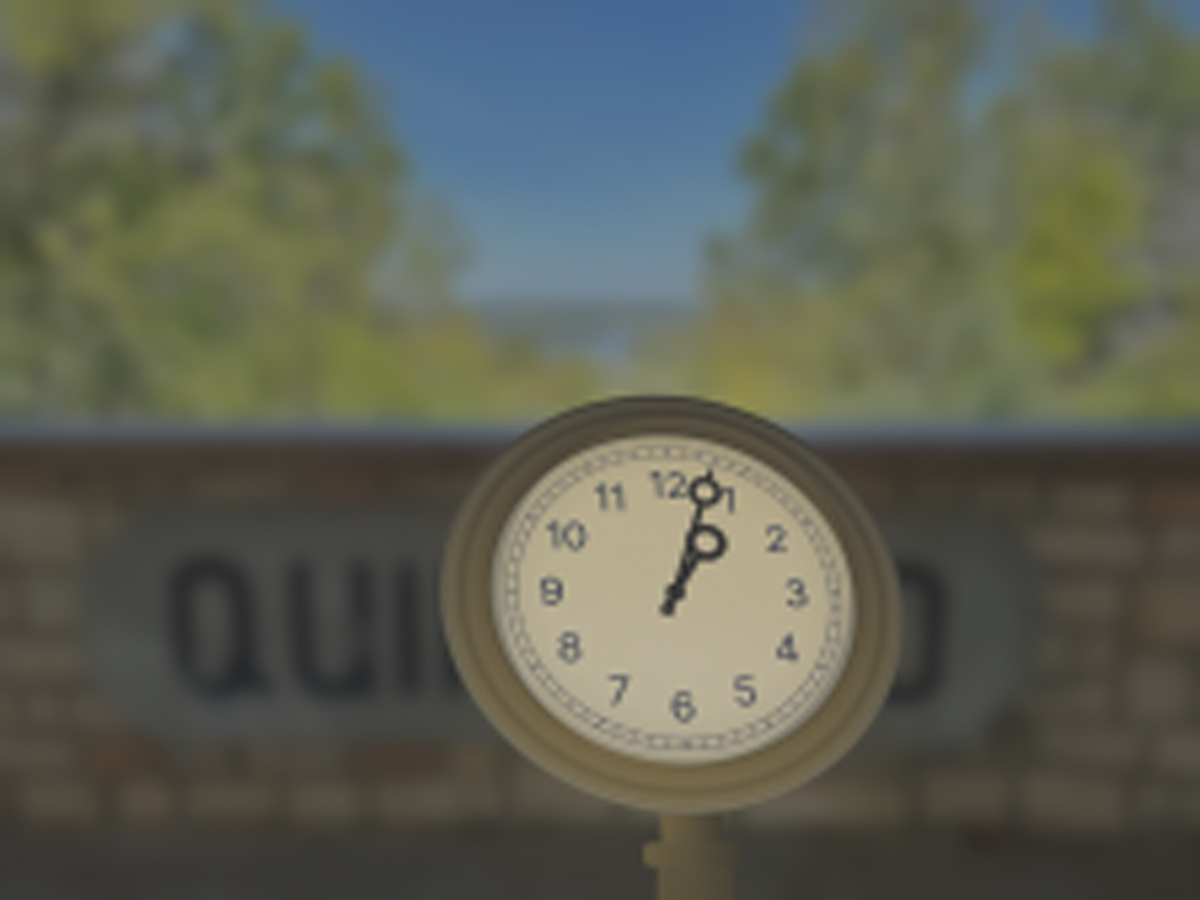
1:03
